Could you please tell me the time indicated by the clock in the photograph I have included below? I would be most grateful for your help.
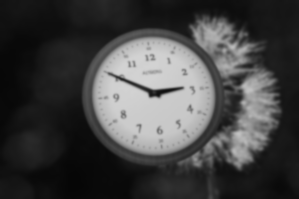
2:50
